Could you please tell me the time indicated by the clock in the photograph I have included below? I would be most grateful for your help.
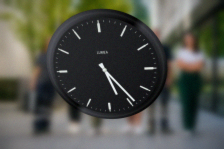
5:24
